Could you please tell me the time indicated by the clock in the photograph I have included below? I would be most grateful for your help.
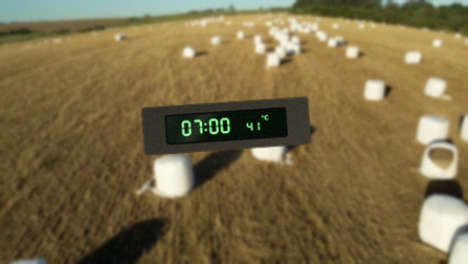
7:00
